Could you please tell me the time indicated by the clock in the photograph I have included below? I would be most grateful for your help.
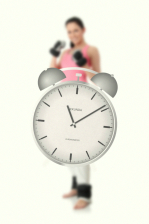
11:09
